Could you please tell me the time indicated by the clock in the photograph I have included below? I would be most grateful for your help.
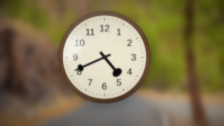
4:41
